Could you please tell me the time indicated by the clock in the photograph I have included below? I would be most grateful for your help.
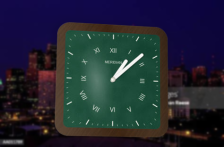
1:08
